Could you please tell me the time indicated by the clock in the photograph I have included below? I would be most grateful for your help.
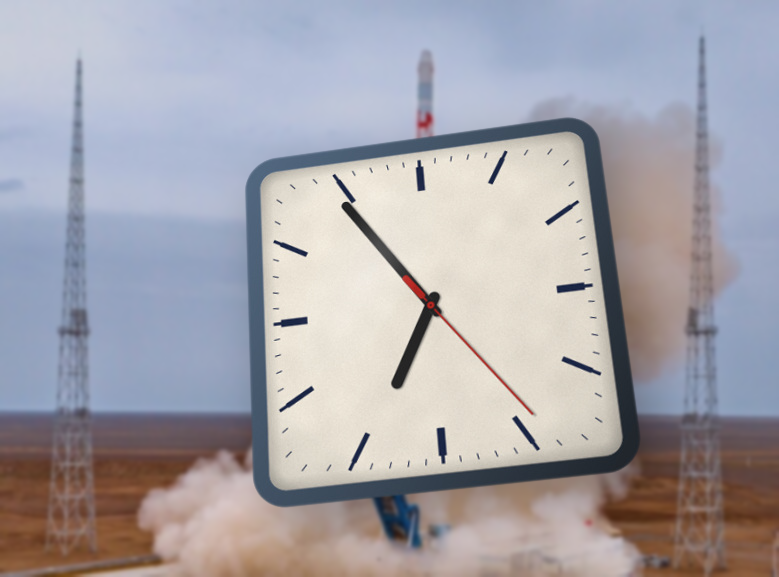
6:54:24
